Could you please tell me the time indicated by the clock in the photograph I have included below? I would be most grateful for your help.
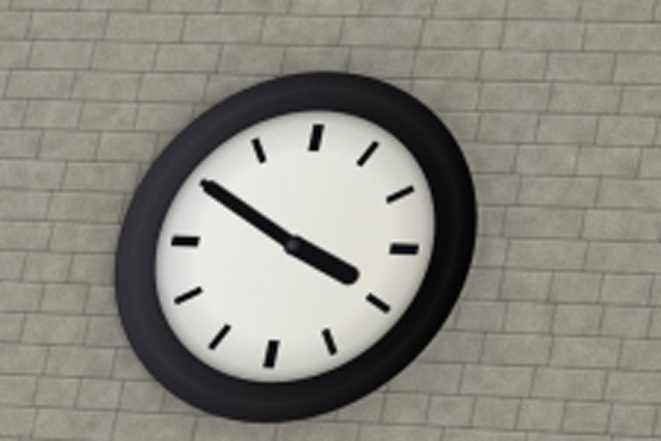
3:50
